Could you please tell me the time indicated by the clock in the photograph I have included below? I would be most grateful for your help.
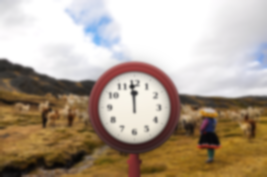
11:59
